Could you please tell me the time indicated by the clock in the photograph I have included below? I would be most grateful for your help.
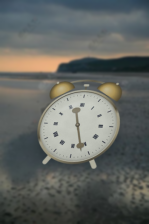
11:27
